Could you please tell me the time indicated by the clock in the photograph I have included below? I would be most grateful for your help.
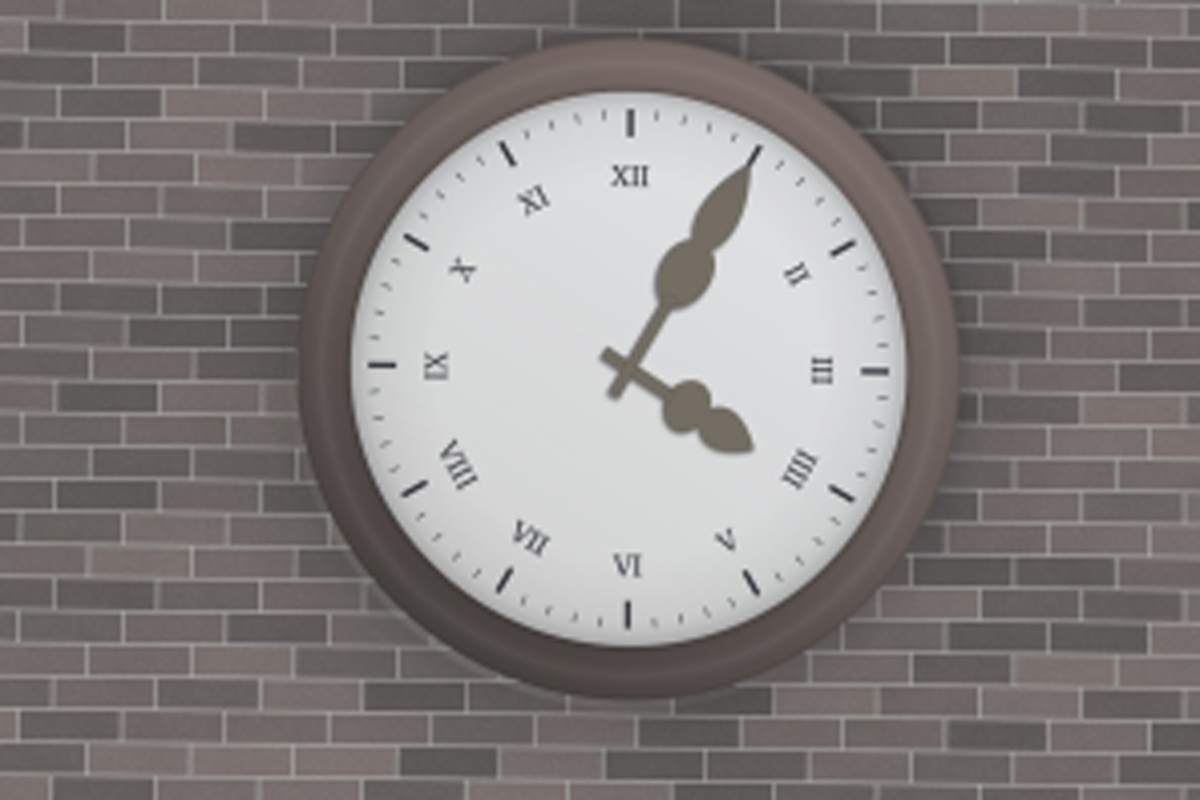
4:05
